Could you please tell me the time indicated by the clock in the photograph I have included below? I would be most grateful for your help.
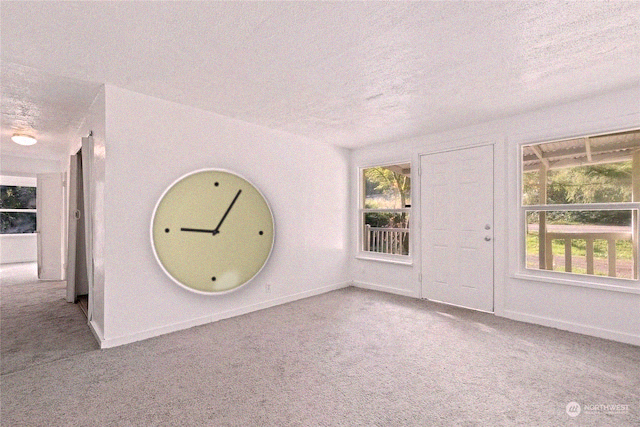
9:05
